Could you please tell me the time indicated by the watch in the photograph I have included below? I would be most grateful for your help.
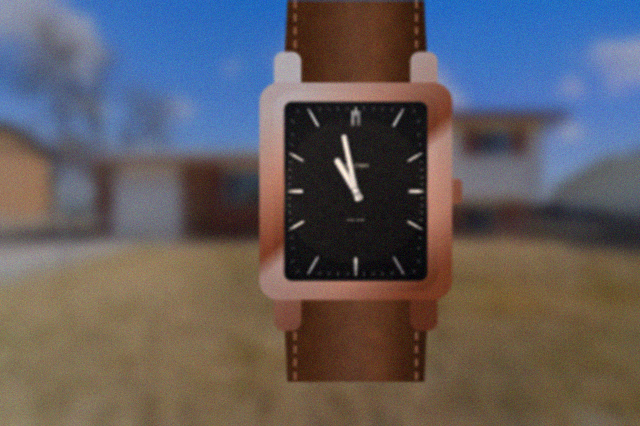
10:58
